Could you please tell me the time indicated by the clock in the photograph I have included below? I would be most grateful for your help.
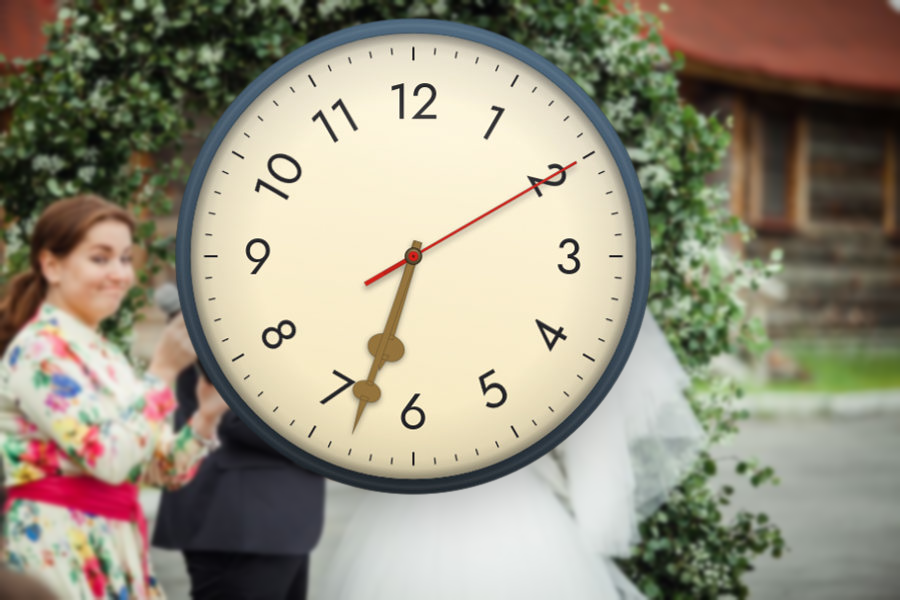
6:33:10
